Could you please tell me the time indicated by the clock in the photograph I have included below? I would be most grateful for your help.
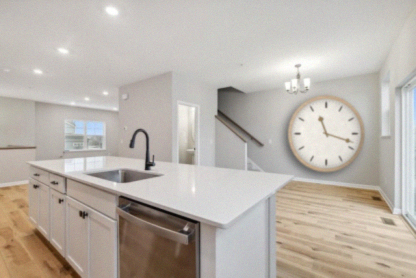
11:18
